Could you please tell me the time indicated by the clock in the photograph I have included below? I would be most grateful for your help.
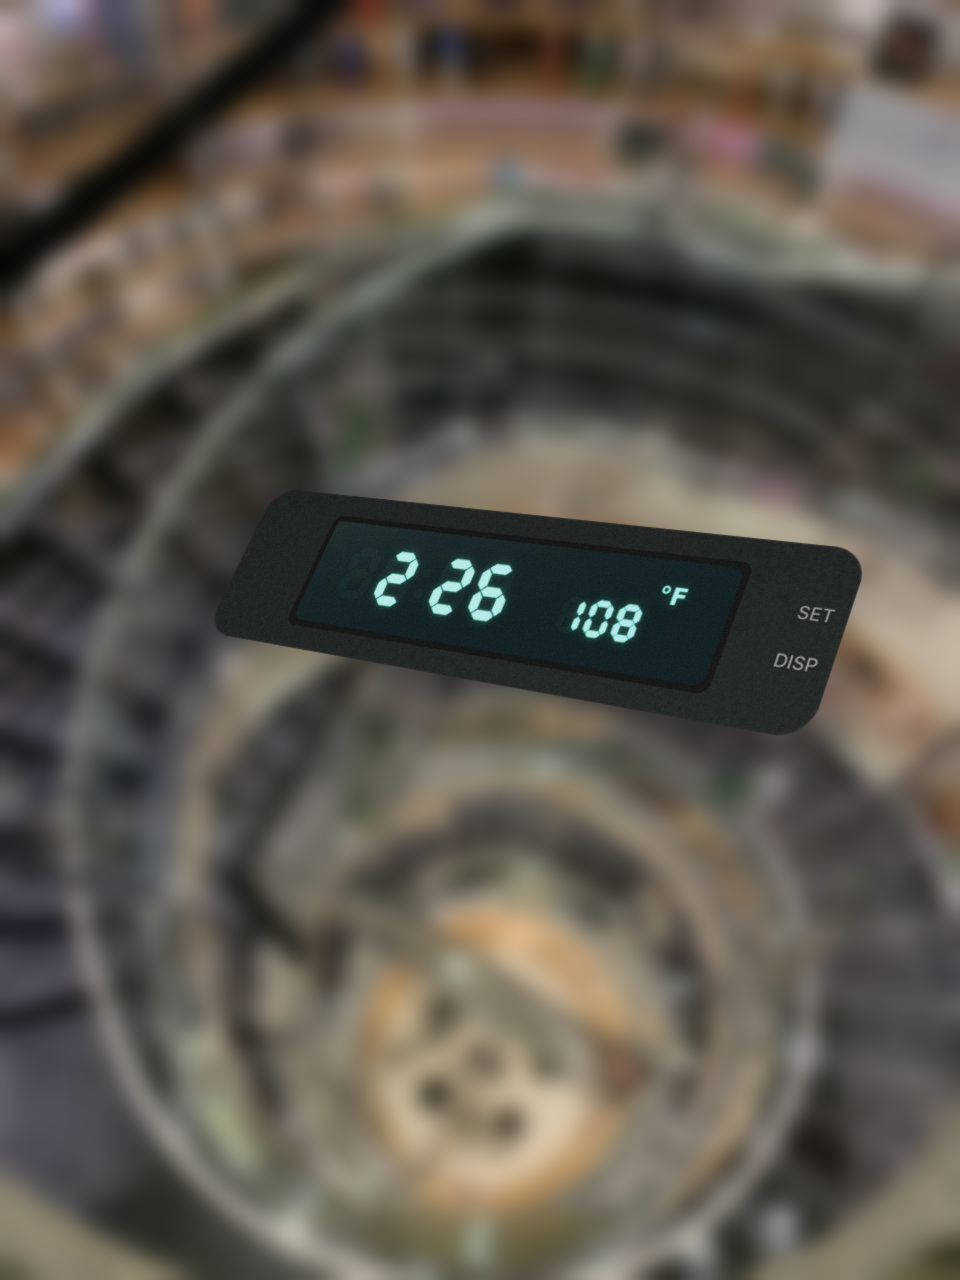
2:26
